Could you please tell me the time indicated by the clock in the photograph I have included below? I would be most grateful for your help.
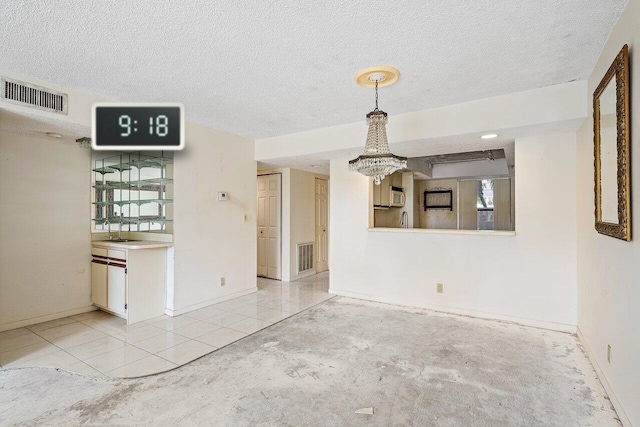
9:18
